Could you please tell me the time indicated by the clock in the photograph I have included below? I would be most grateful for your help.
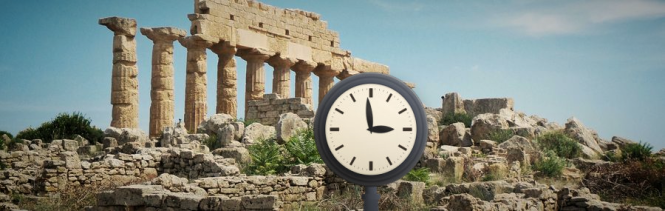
2:59
